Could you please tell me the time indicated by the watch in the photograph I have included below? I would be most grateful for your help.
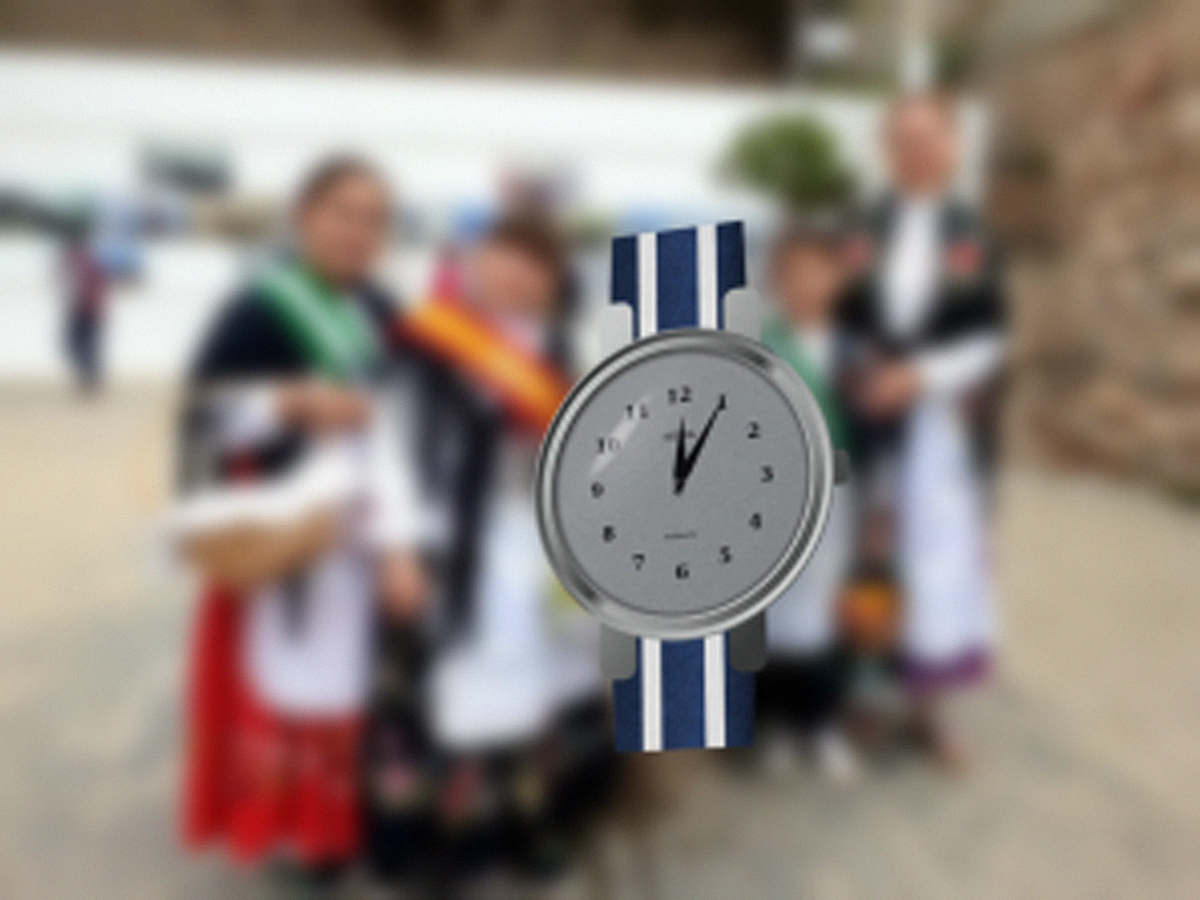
12:05
